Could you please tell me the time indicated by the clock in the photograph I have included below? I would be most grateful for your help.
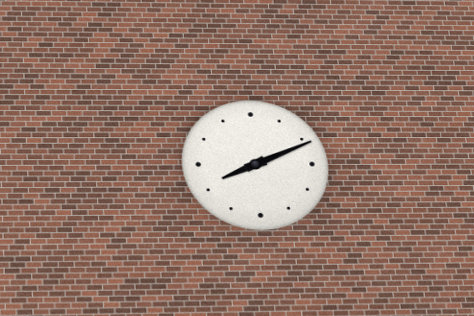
8:11
